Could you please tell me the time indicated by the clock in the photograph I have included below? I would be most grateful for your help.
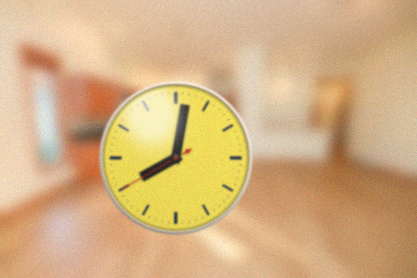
8:01:40
